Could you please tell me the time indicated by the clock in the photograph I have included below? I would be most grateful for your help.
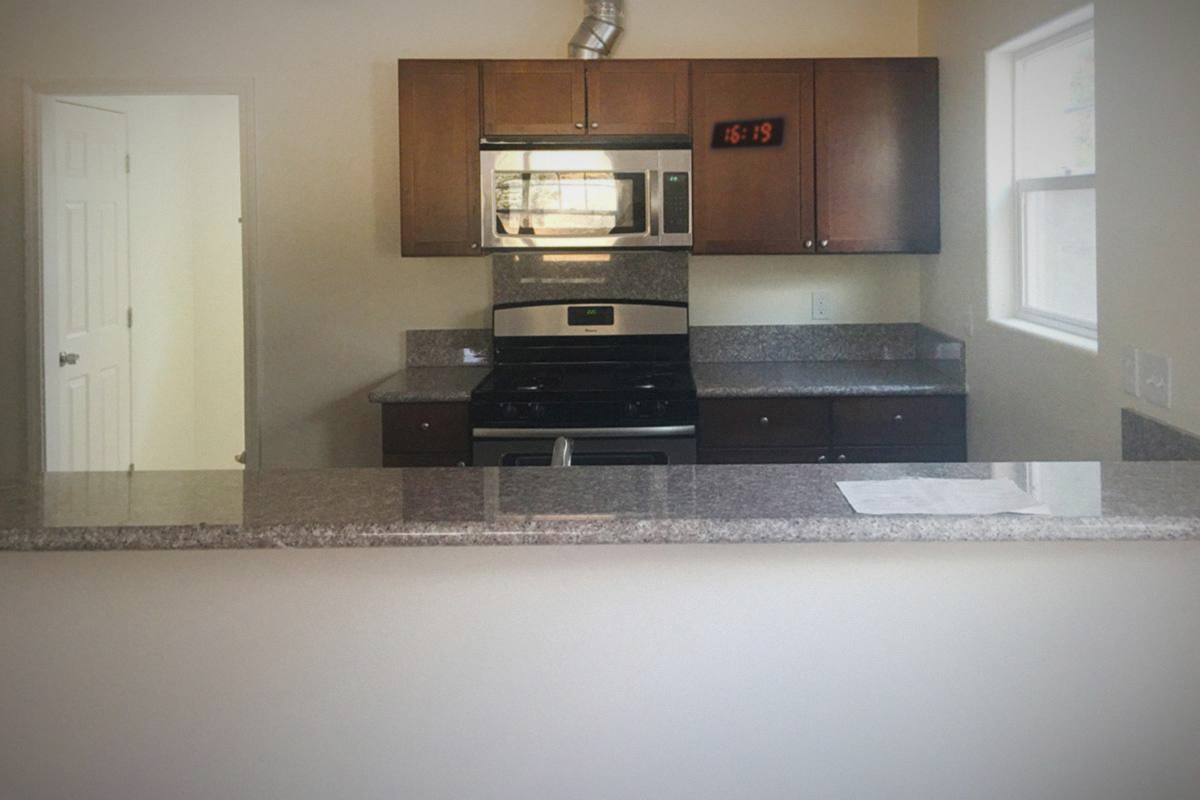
16:19
